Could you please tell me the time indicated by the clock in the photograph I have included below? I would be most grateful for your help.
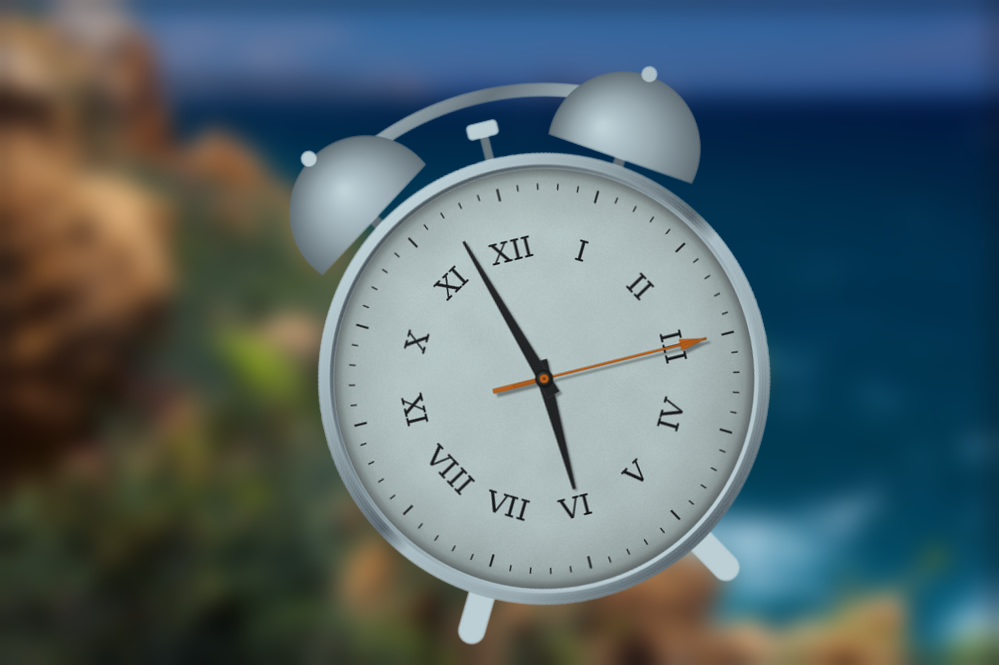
5:57:15
